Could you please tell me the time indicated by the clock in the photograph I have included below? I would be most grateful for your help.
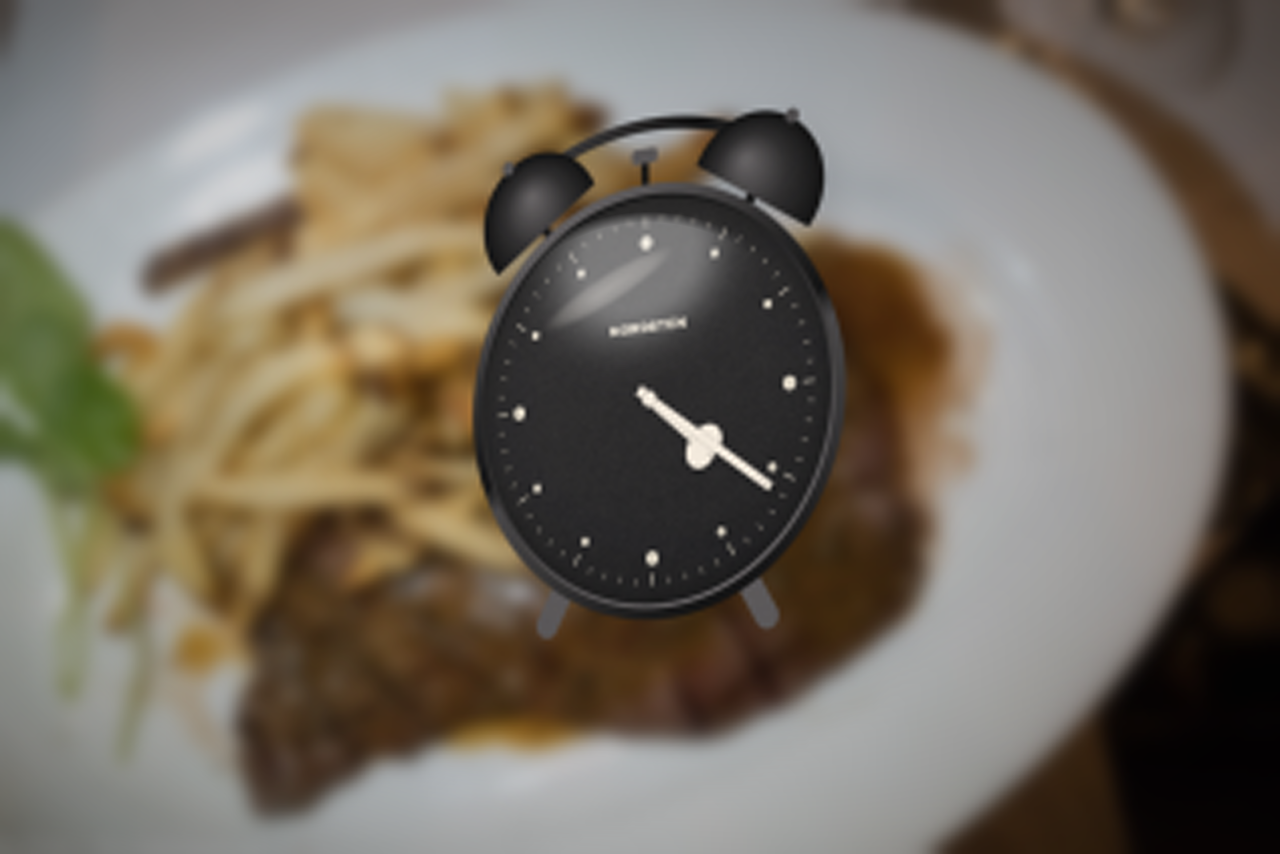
4:21
